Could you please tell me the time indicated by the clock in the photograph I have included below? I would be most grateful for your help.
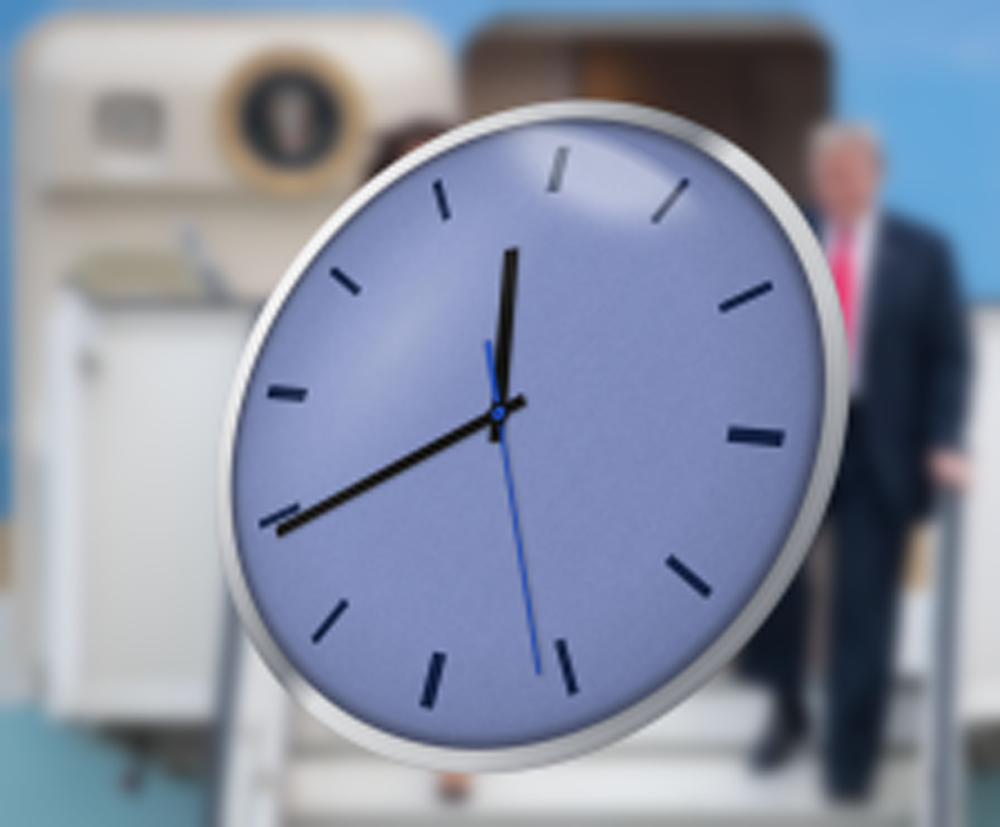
11:39:26
